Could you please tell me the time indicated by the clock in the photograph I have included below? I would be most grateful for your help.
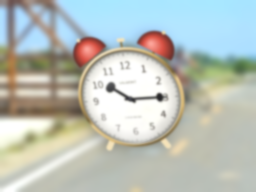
10:15
